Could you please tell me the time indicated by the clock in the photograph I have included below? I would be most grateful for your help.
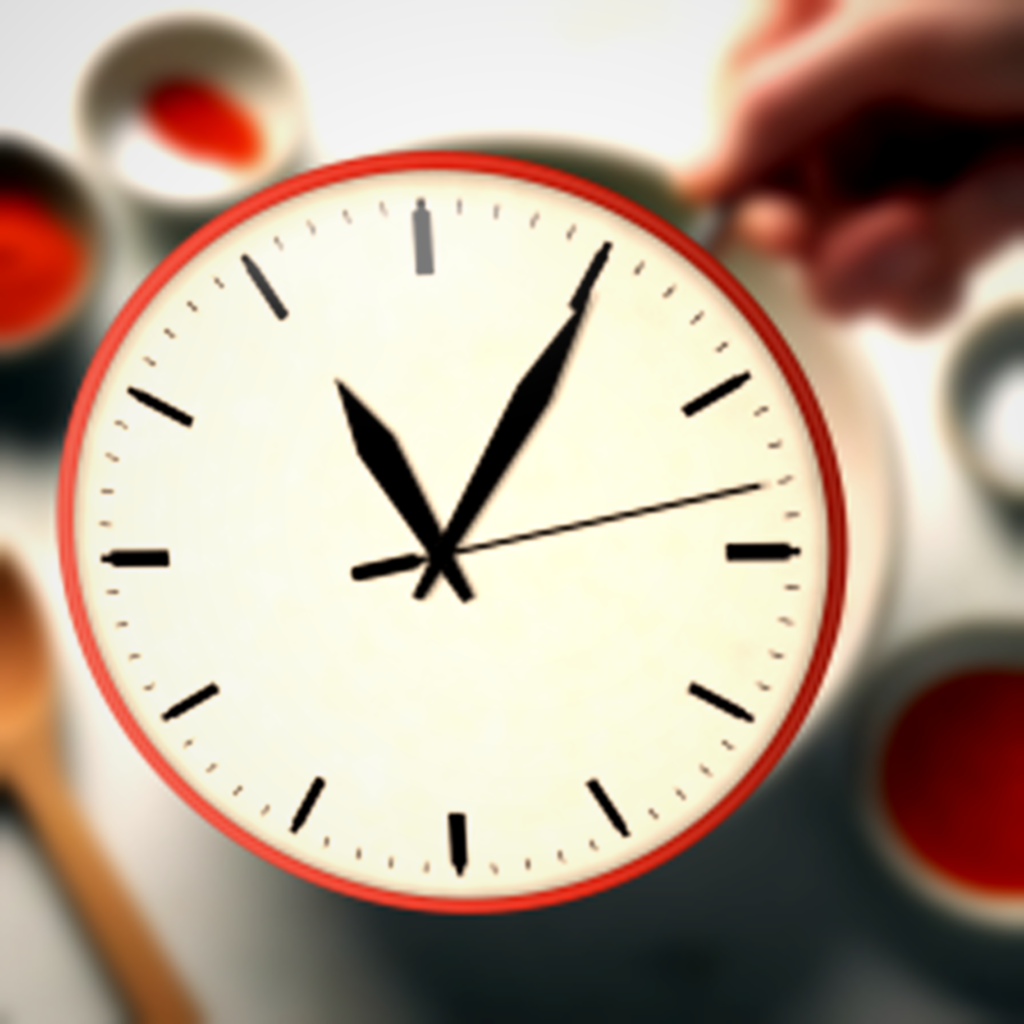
11:05:13
